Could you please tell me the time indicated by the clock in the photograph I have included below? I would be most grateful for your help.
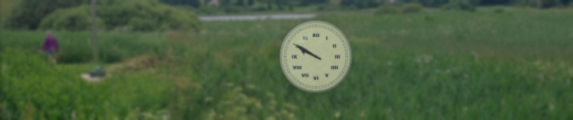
9:50
